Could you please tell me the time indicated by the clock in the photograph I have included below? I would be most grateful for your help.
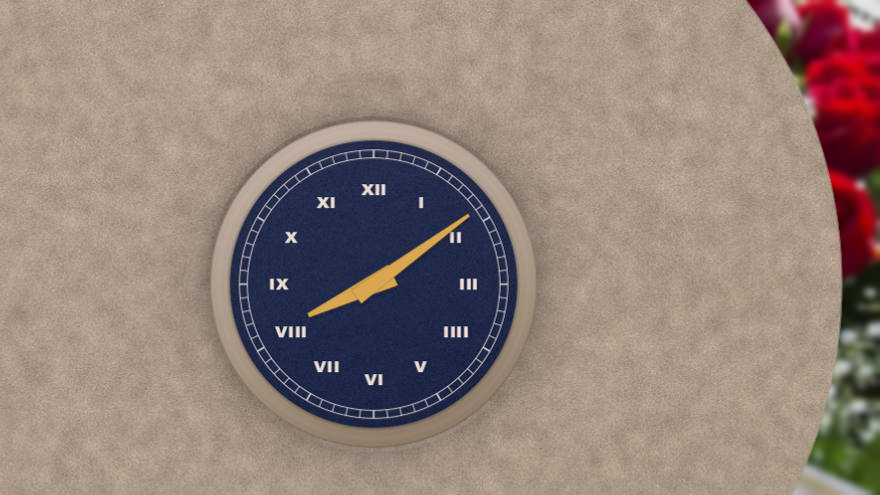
8:09
